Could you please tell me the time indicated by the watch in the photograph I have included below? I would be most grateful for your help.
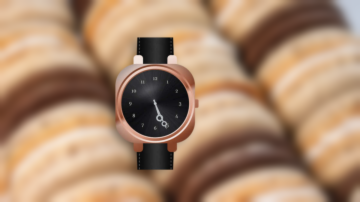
5:26
